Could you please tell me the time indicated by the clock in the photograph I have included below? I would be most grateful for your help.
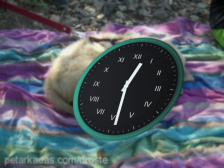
12:29
